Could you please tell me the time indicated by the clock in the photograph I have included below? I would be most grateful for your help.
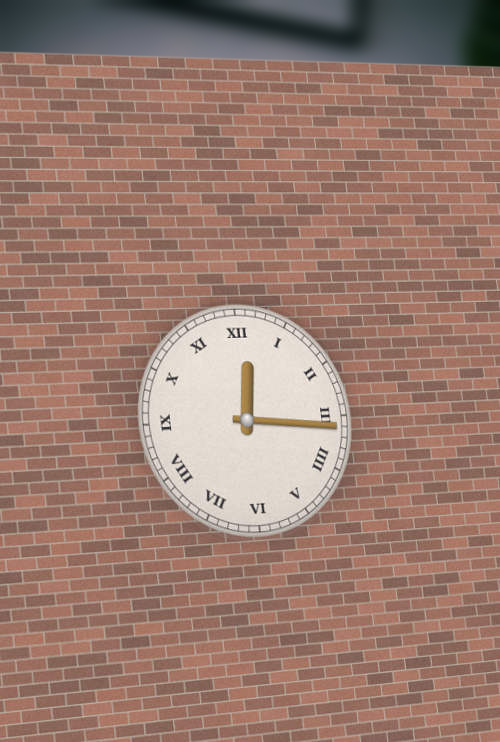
12:16
